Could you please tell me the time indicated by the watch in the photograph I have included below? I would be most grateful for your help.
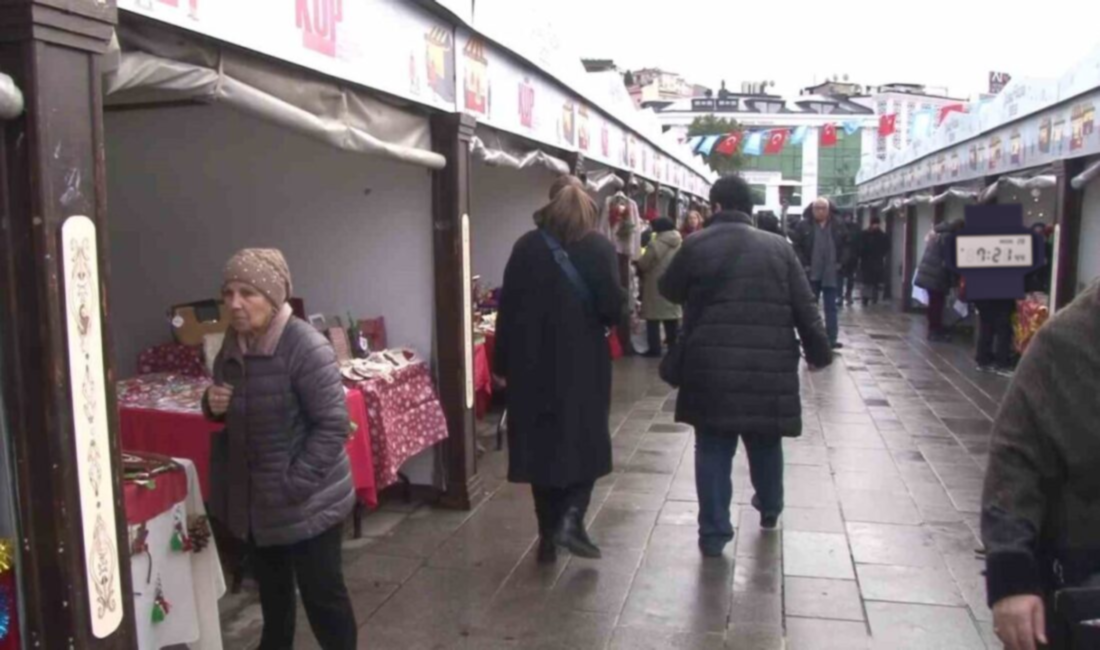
7:21
